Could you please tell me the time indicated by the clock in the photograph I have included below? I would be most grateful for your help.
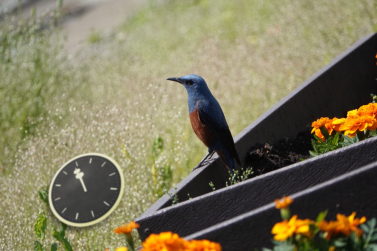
10:54
